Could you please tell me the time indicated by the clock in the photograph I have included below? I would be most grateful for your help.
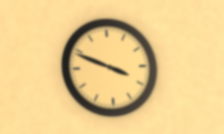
3:49
